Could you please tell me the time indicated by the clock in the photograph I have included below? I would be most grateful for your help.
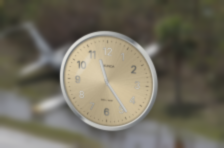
11:24
